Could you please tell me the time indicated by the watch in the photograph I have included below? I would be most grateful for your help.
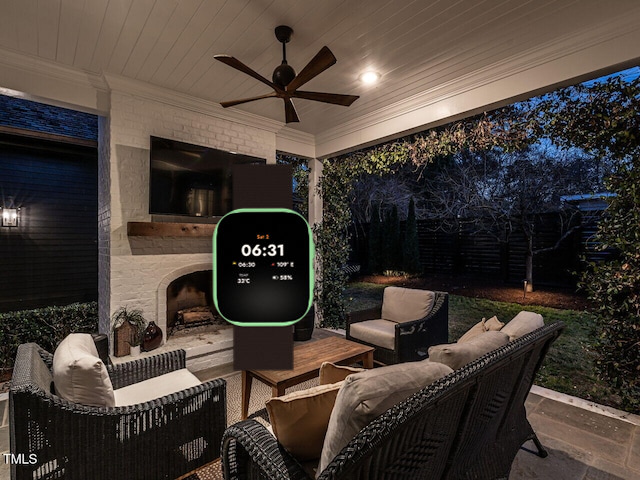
6:31
